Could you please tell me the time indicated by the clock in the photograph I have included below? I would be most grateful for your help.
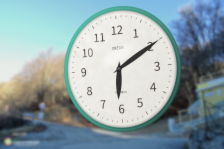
6:10
